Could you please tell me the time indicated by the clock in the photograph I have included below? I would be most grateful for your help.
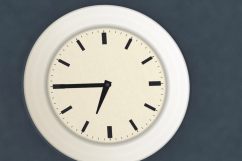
6:45
